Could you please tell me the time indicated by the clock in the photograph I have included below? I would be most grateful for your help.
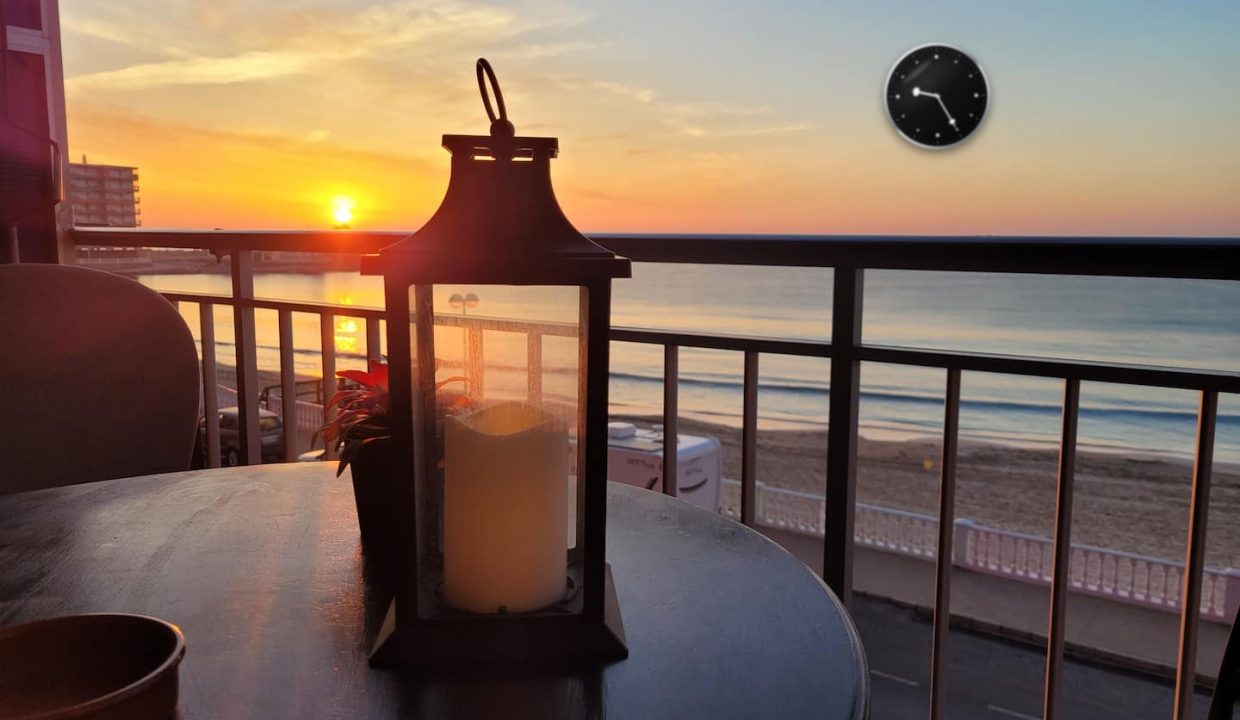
9:25
